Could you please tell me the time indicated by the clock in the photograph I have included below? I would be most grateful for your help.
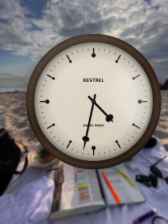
4:32
